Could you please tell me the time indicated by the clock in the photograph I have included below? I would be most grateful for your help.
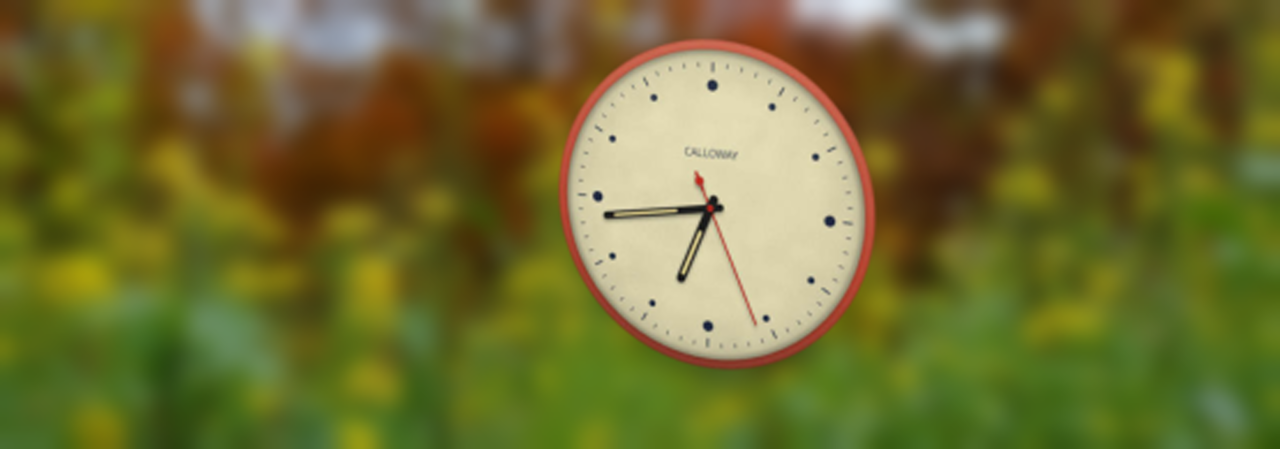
6:43:26
